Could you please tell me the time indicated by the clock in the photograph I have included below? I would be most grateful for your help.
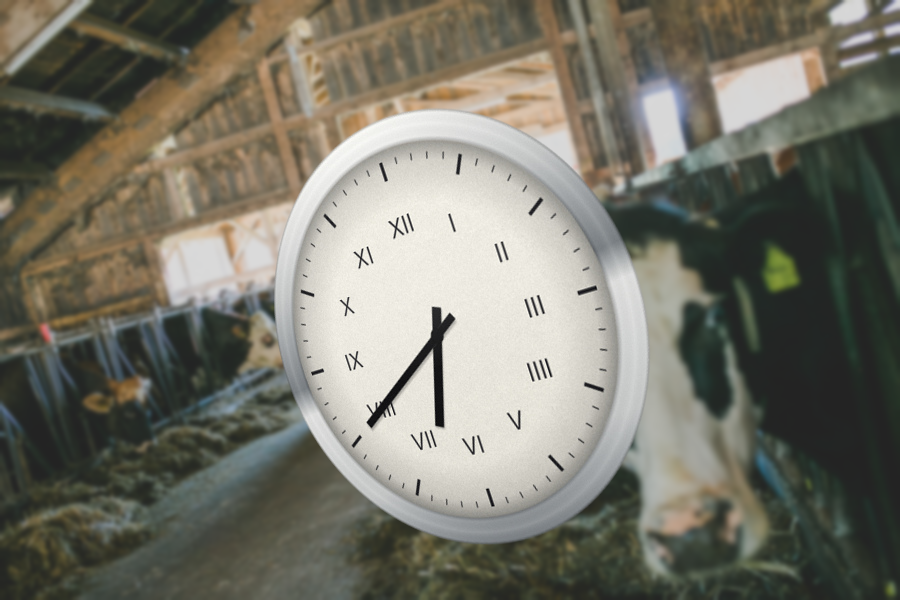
6:40
